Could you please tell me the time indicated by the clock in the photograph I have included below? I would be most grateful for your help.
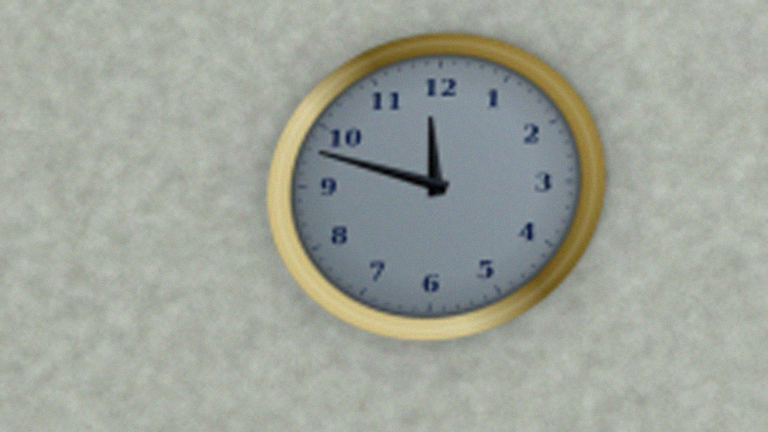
11:48
